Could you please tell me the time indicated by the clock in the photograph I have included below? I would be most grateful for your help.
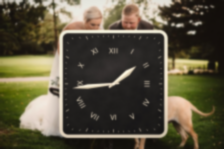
1:44
